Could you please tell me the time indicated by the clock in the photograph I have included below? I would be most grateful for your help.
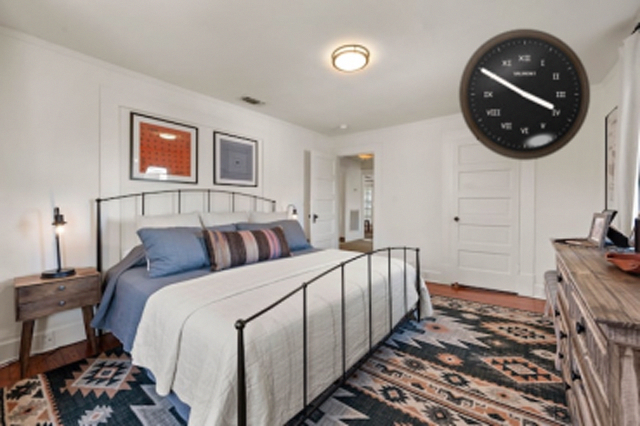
3:50
